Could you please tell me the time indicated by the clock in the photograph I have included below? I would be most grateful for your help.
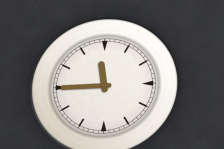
11:45
